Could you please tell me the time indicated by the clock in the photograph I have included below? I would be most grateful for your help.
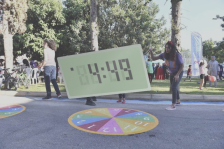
4:49
